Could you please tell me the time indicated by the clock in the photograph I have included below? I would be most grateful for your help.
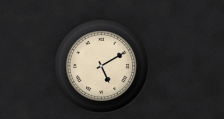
5:10
